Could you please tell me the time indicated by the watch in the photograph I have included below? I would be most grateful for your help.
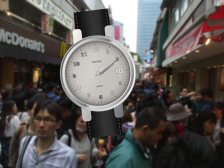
2:10
